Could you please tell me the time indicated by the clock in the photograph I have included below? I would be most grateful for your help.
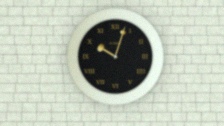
10:03
